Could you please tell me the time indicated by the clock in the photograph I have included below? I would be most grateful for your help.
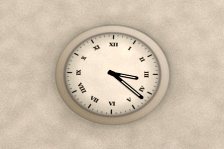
3:22
